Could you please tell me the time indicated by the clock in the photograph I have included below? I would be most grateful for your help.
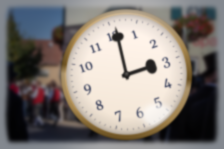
3:01
